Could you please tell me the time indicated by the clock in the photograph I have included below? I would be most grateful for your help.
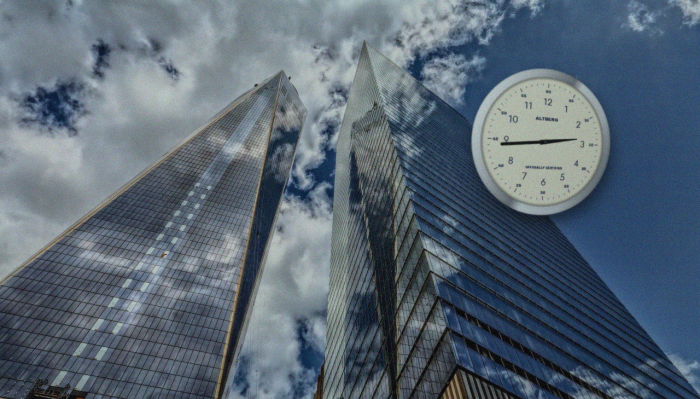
2:44
